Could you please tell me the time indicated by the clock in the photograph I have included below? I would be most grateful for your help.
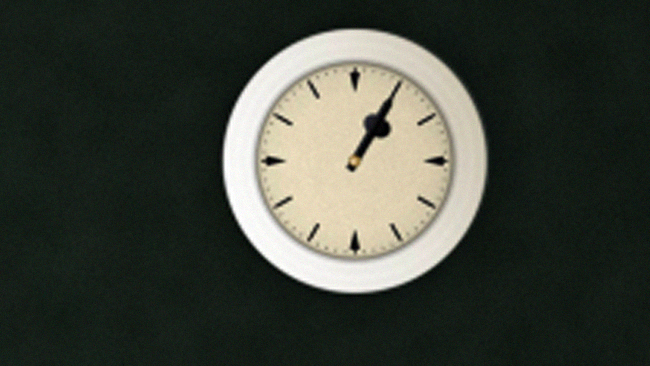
1:05
